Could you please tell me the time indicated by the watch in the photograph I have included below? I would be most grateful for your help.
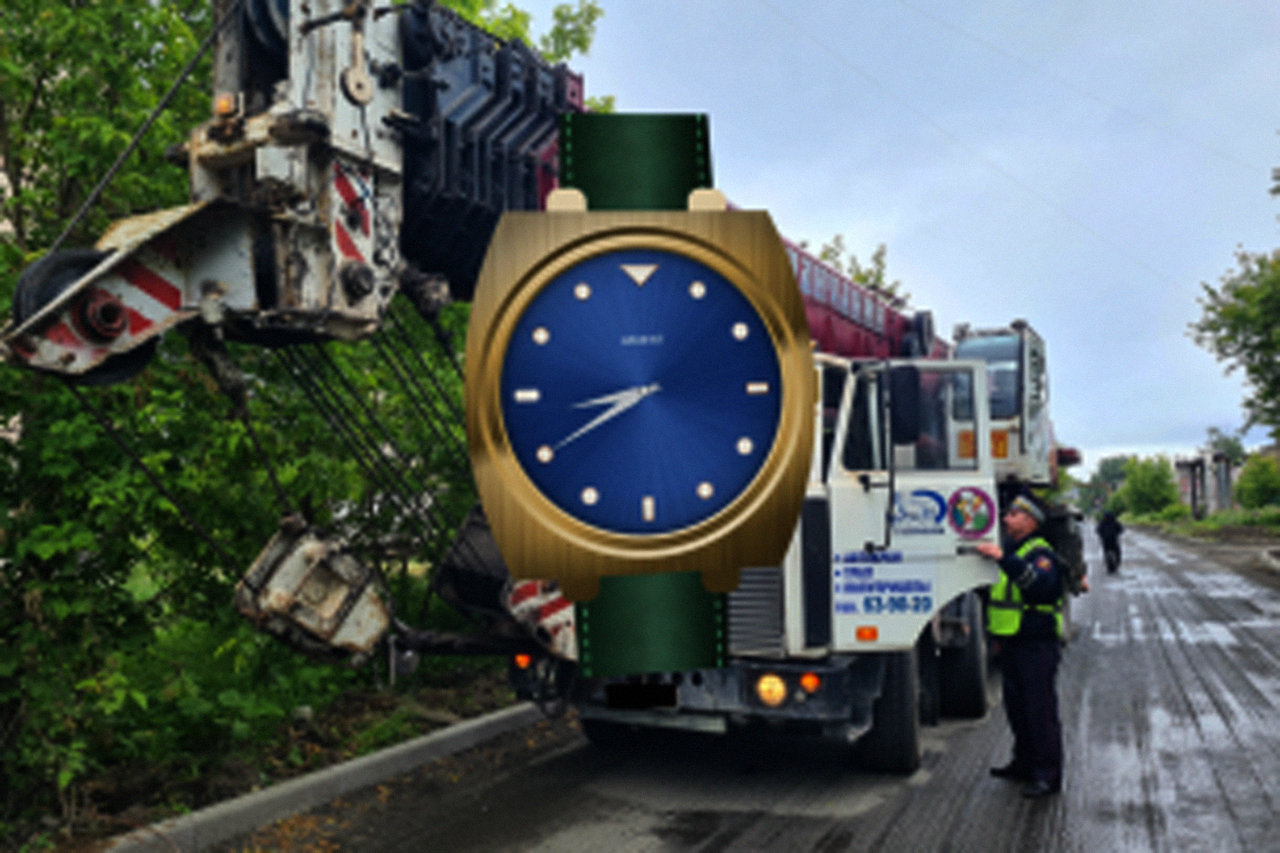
8:40
